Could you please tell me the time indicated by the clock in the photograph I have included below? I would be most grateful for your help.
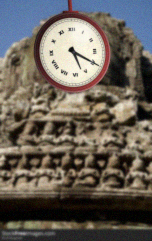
5:20
